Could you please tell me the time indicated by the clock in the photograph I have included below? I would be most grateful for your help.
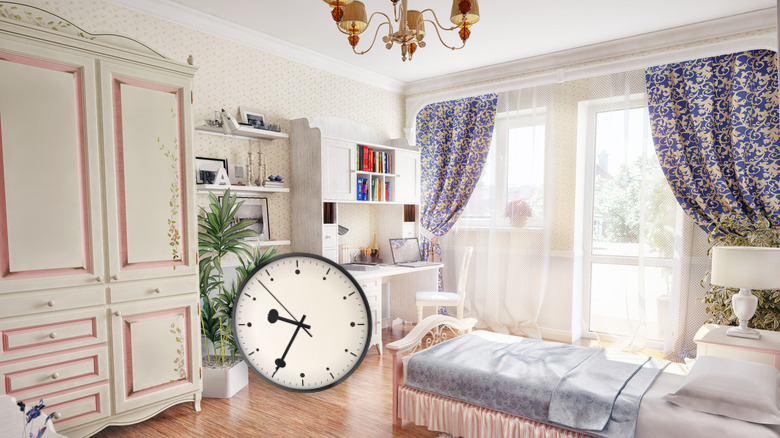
9:34:53
